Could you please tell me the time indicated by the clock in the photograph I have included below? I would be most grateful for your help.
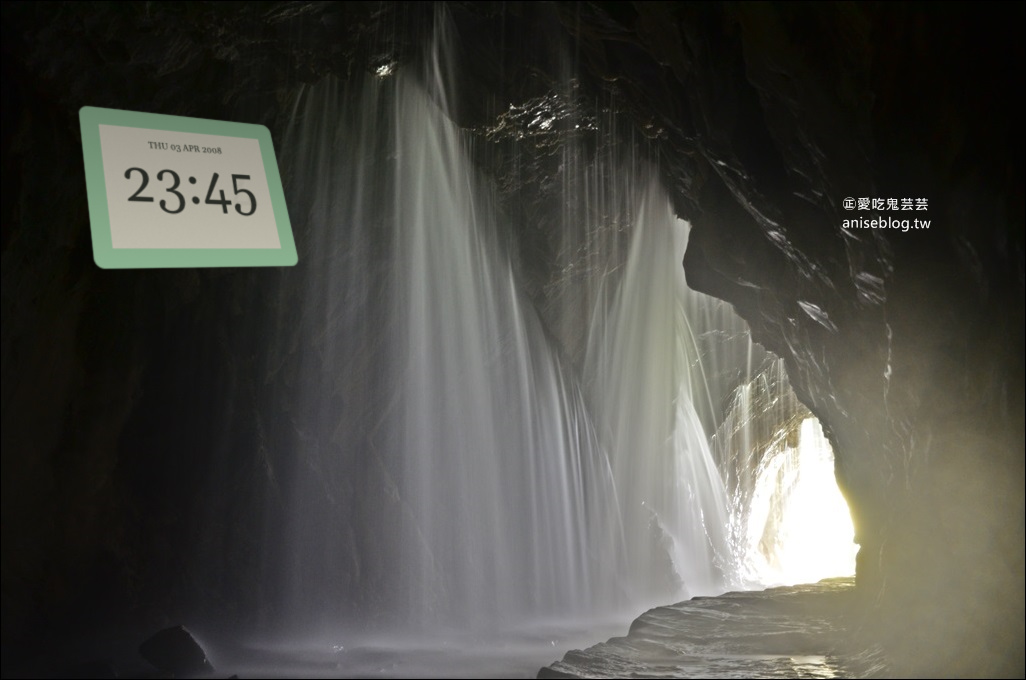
23:45
